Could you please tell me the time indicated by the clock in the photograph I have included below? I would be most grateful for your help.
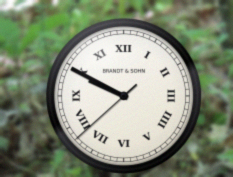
9:49:38
